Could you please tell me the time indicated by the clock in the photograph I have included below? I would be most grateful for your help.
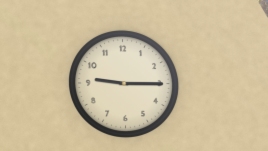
9:15
